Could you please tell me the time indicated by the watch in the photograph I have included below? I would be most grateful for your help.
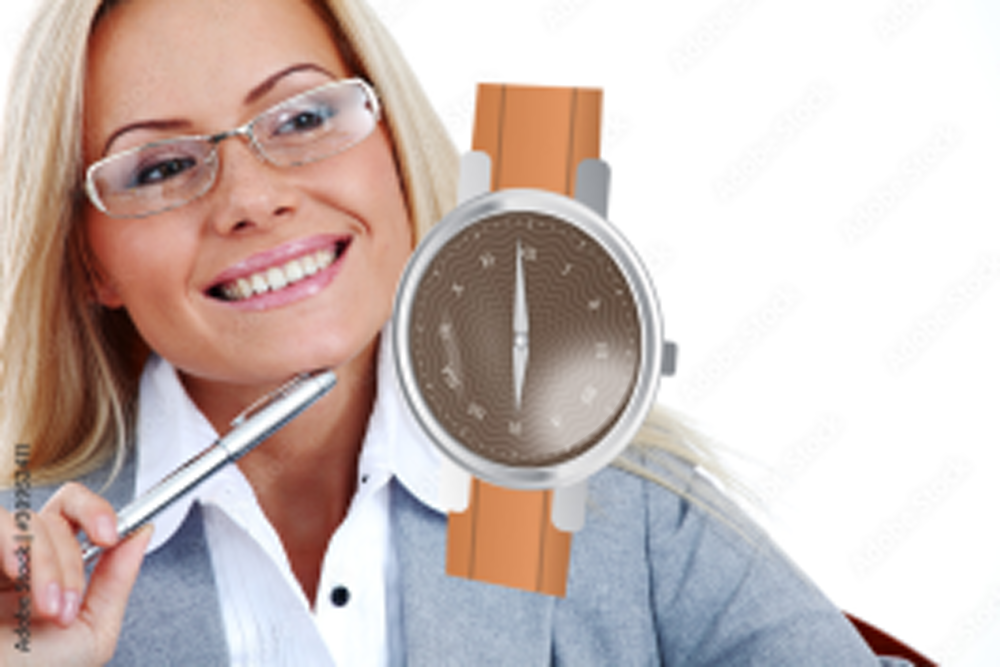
5:59
